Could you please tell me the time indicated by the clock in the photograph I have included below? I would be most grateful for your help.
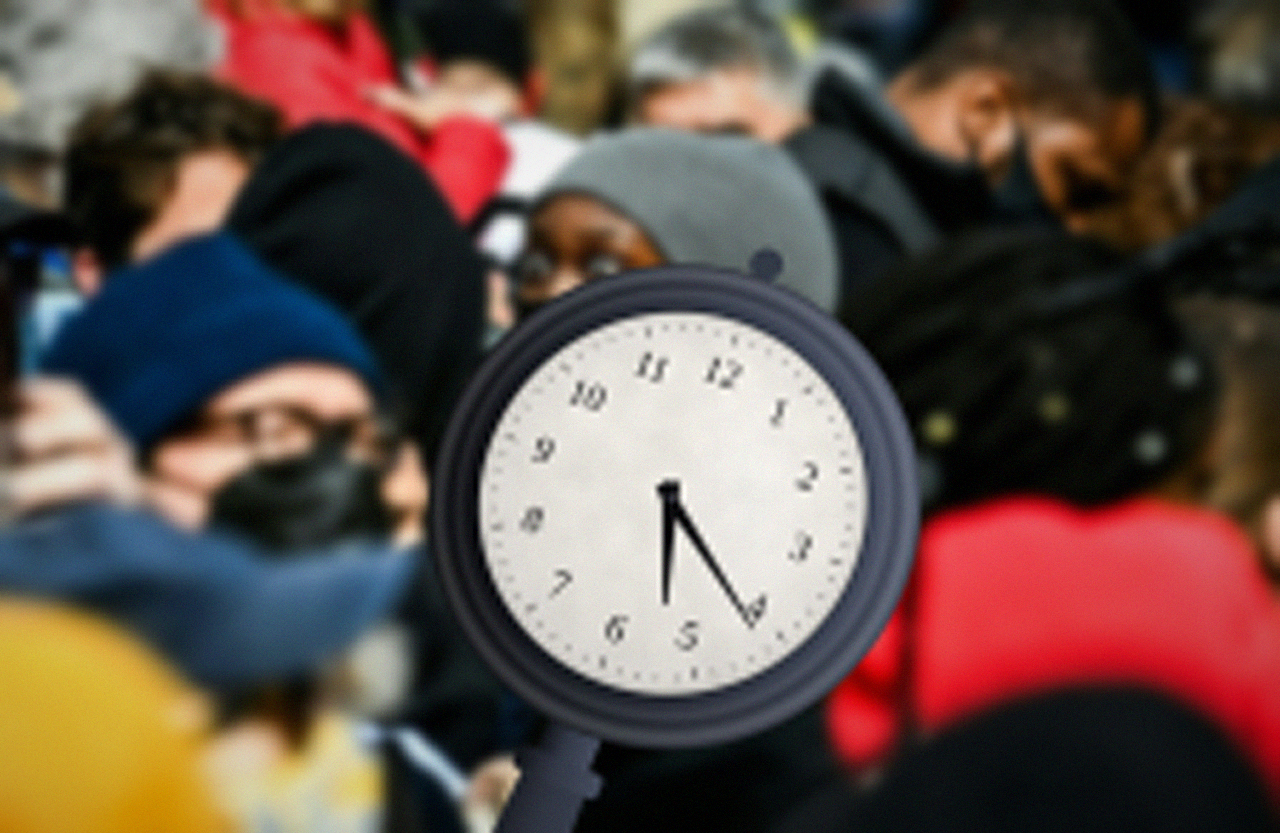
5:21
